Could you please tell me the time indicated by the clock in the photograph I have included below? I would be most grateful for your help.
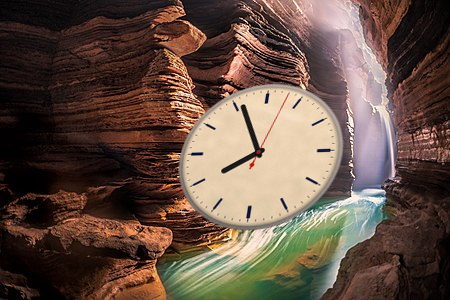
7:56:03
